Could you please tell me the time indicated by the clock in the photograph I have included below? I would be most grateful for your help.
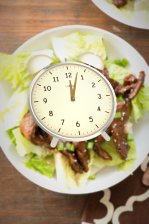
12:03
